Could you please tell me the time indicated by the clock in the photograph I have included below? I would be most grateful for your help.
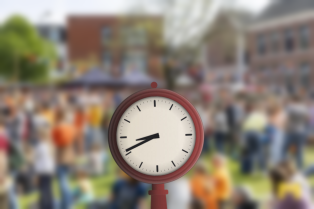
8:41
